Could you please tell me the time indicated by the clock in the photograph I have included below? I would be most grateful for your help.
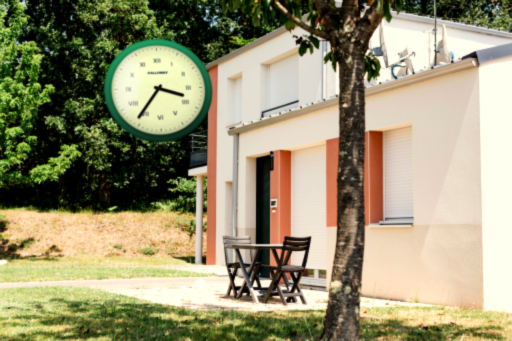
3:36
